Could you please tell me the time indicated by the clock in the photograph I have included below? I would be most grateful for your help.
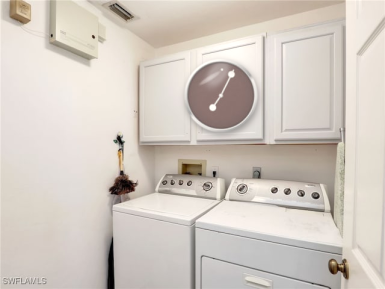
7:04
